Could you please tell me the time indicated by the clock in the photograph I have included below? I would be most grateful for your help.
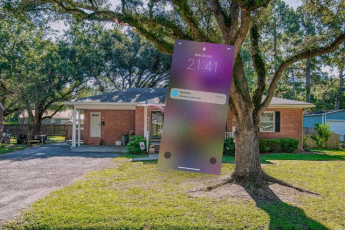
21:41
